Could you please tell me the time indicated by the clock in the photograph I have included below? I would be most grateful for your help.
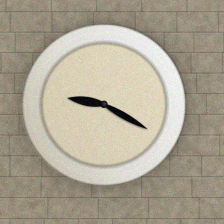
9:20
